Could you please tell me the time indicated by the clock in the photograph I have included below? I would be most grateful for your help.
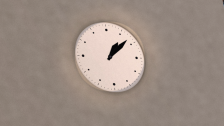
1:08
